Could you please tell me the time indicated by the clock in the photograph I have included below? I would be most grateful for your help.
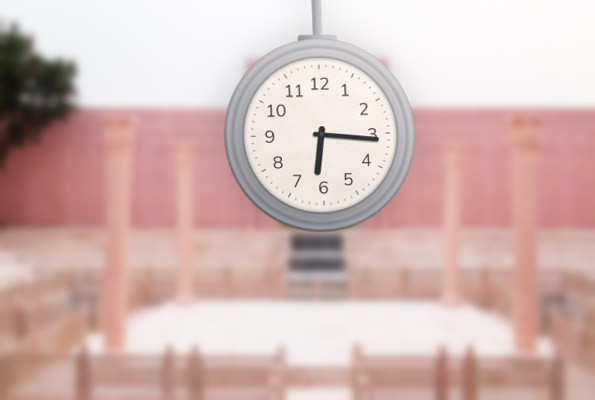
6:16
